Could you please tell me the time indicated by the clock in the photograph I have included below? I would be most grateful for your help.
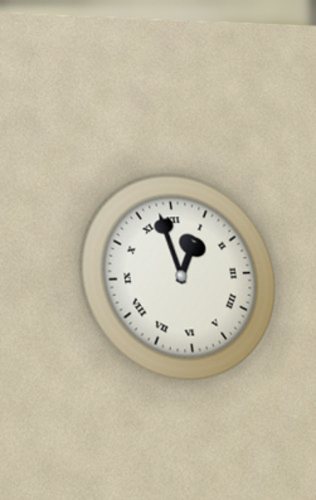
12:58
